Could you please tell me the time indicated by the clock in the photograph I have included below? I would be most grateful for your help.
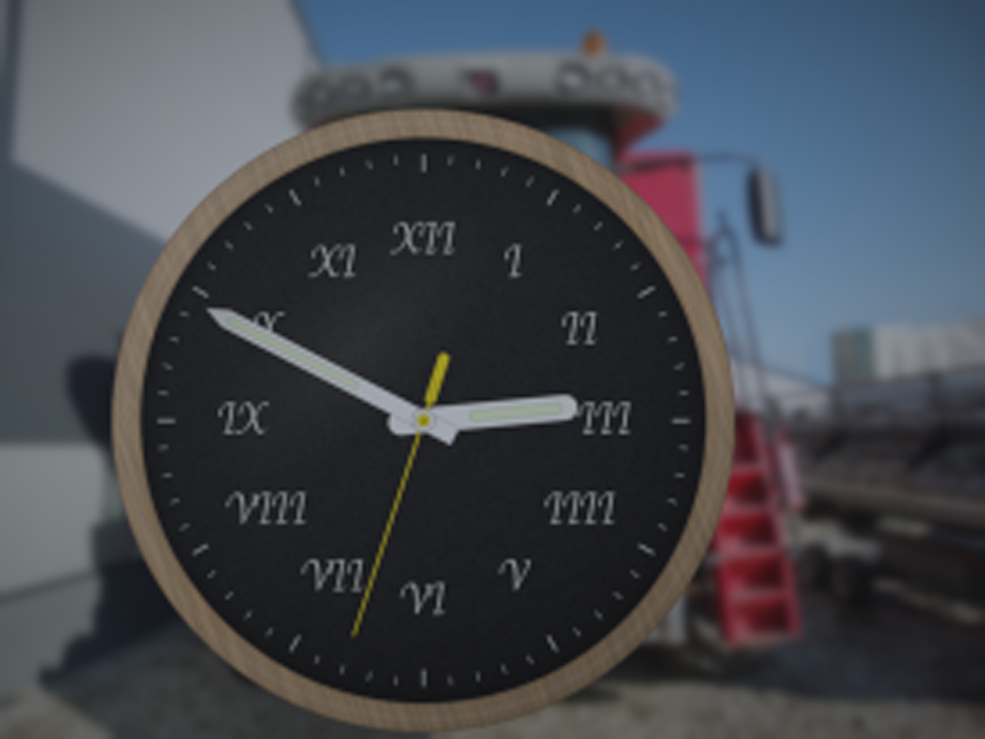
2:49:33
